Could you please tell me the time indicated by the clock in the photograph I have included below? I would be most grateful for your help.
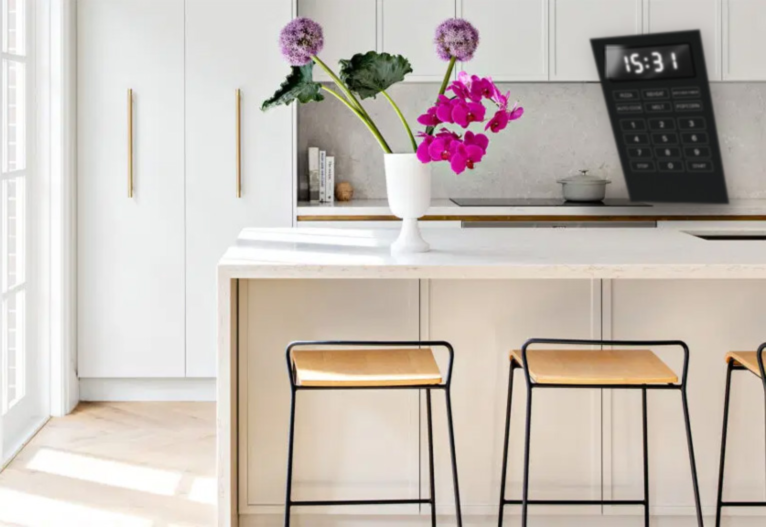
15:31
